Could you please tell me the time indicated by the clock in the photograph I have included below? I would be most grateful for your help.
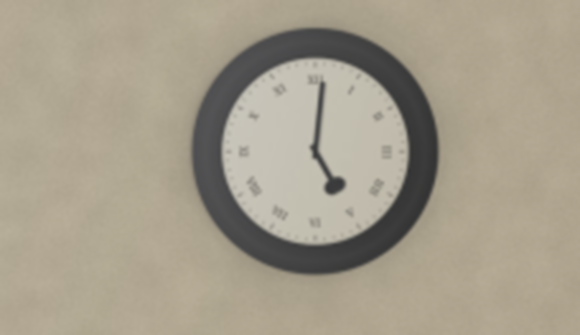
5:01
